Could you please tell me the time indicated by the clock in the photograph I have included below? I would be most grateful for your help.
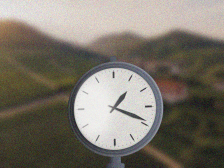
1:19
